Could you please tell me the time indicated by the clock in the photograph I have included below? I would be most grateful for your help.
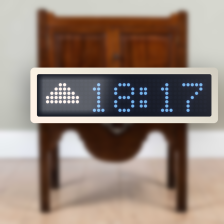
18:17
